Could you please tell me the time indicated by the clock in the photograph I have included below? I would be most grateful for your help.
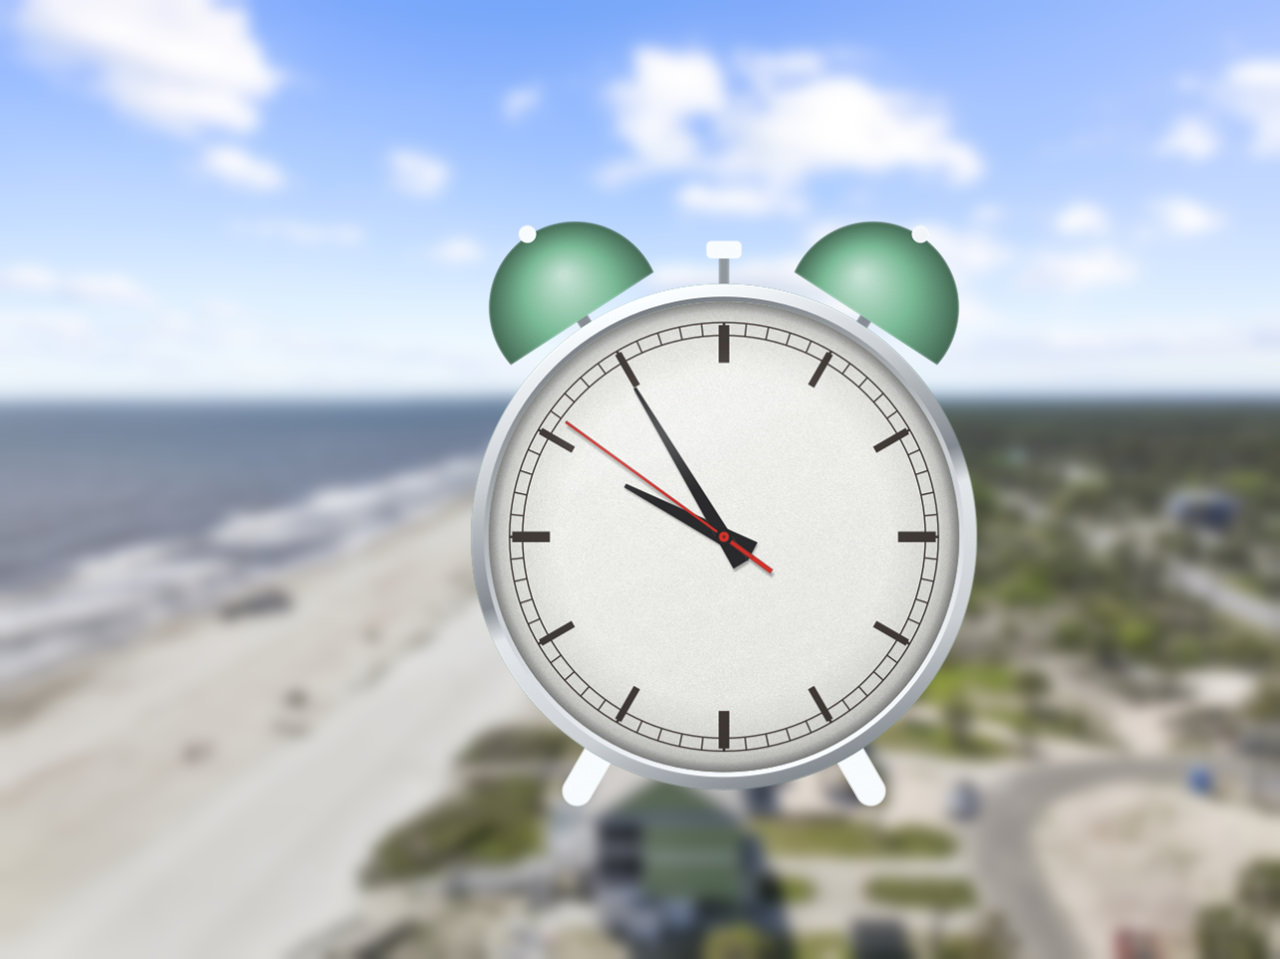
9:54:51
